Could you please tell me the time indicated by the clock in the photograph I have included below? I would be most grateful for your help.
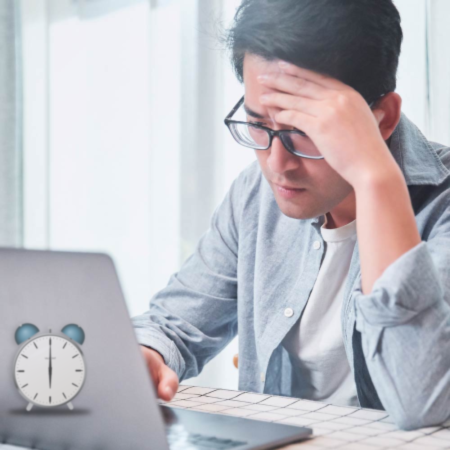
6:00
